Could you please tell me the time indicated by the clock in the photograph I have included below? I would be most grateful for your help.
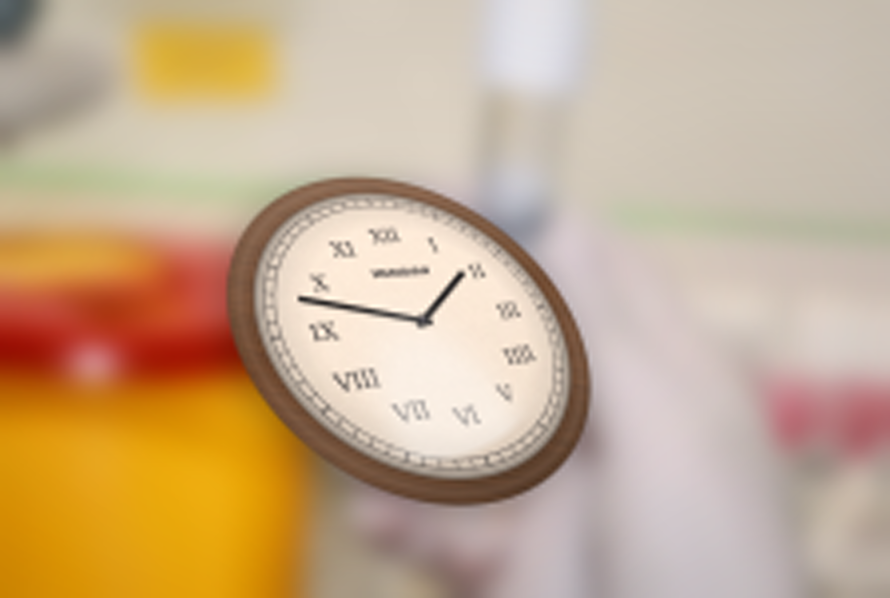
1:48
